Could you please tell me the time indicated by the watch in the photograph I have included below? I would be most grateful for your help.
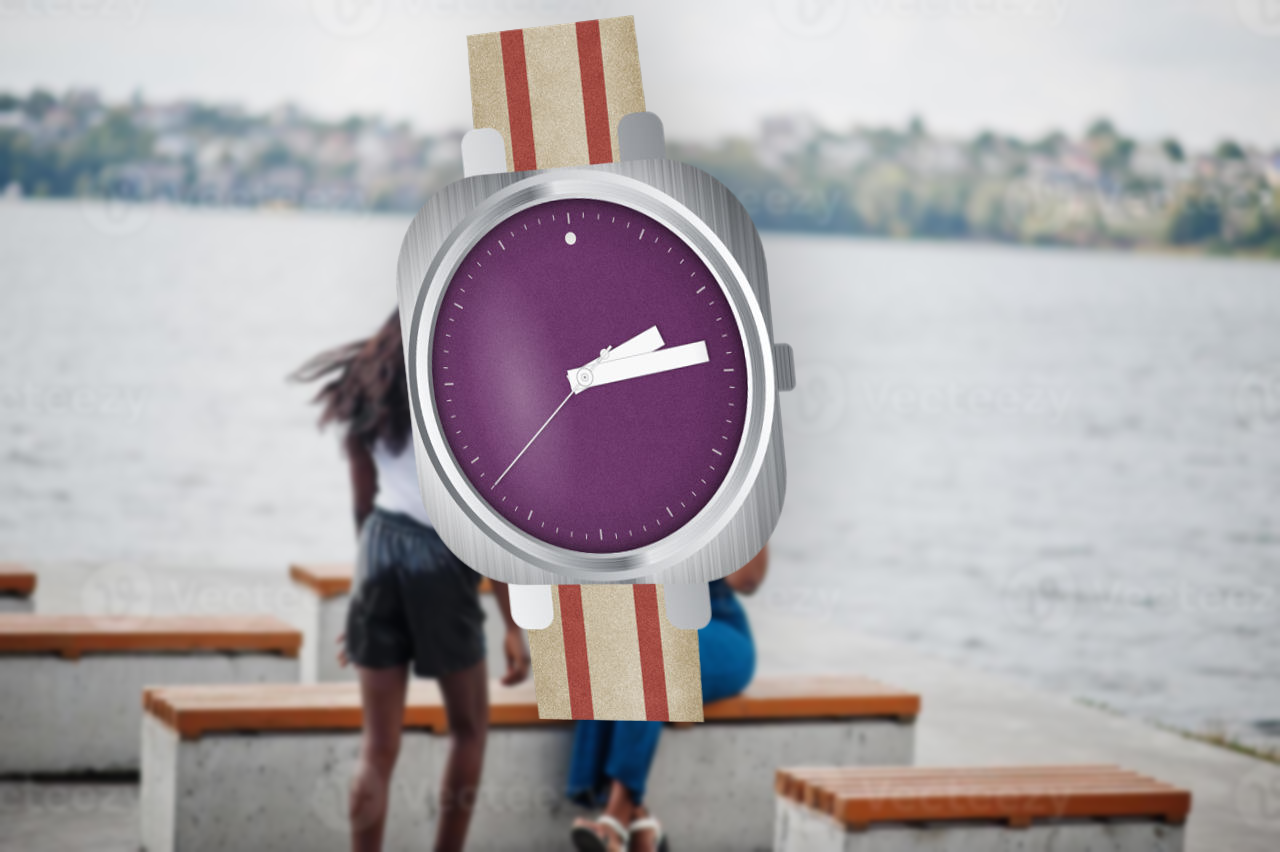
2:13:38
